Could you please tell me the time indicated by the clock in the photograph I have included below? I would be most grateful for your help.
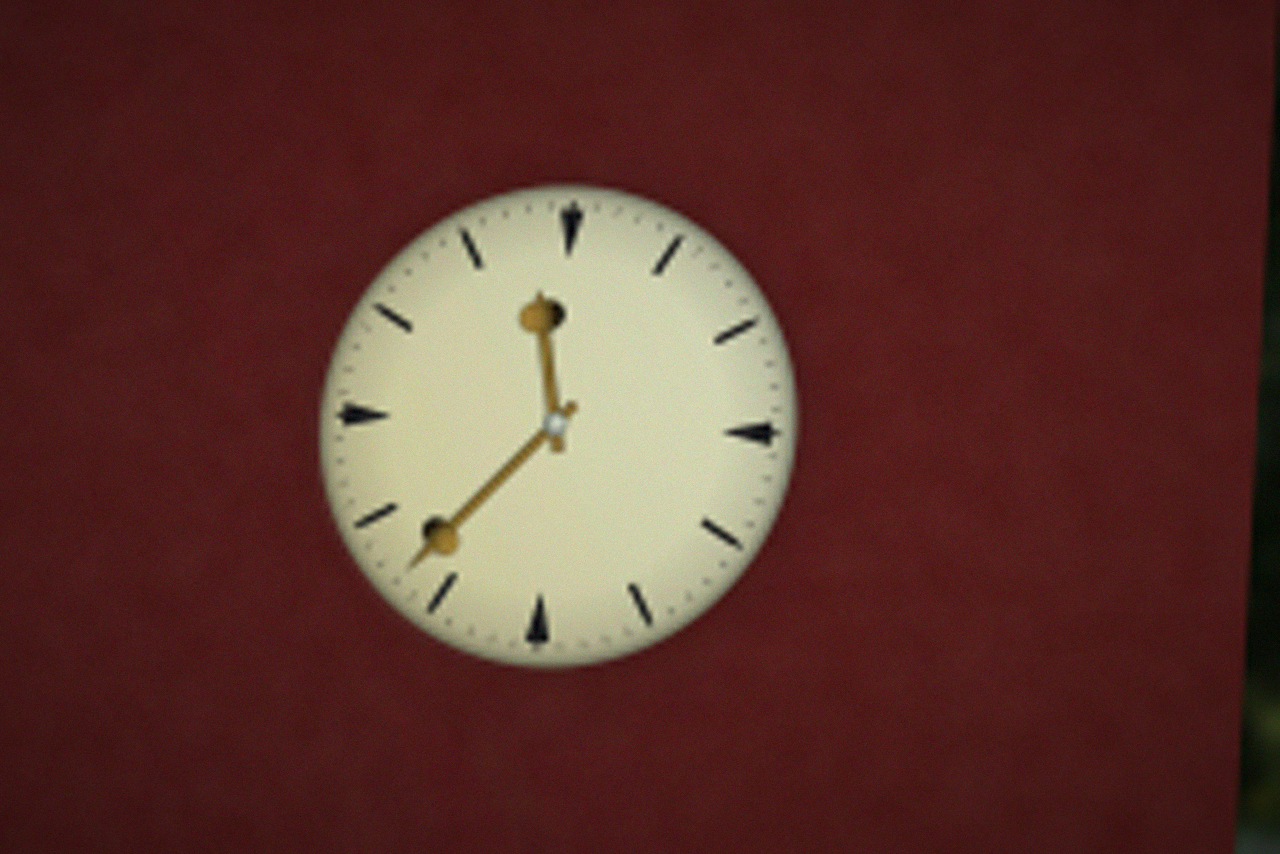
11:37
